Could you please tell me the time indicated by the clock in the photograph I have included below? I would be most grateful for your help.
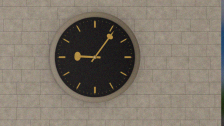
9:06
